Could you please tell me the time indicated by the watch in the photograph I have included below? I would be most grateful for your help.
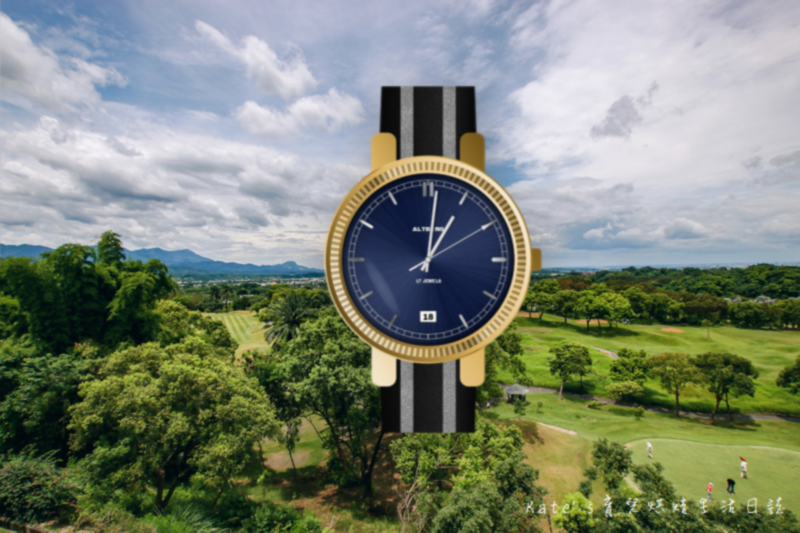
1:01:10
